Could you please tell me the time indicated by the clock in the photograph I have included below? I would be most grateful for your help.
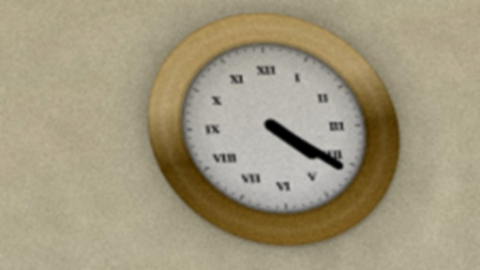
4:21
